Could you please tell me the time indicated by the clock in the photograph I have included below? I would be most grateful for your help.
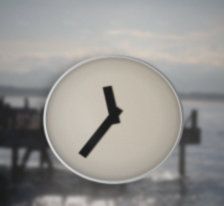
11:36
